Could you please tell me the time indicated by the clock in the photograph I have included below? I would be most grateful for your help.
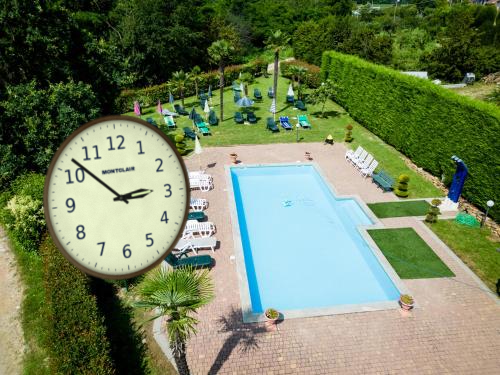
2:52
